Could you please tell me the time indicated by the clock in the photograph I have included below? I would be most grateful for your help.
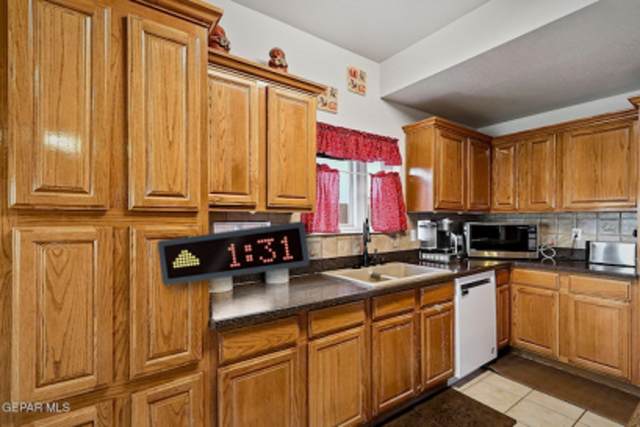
1:31
